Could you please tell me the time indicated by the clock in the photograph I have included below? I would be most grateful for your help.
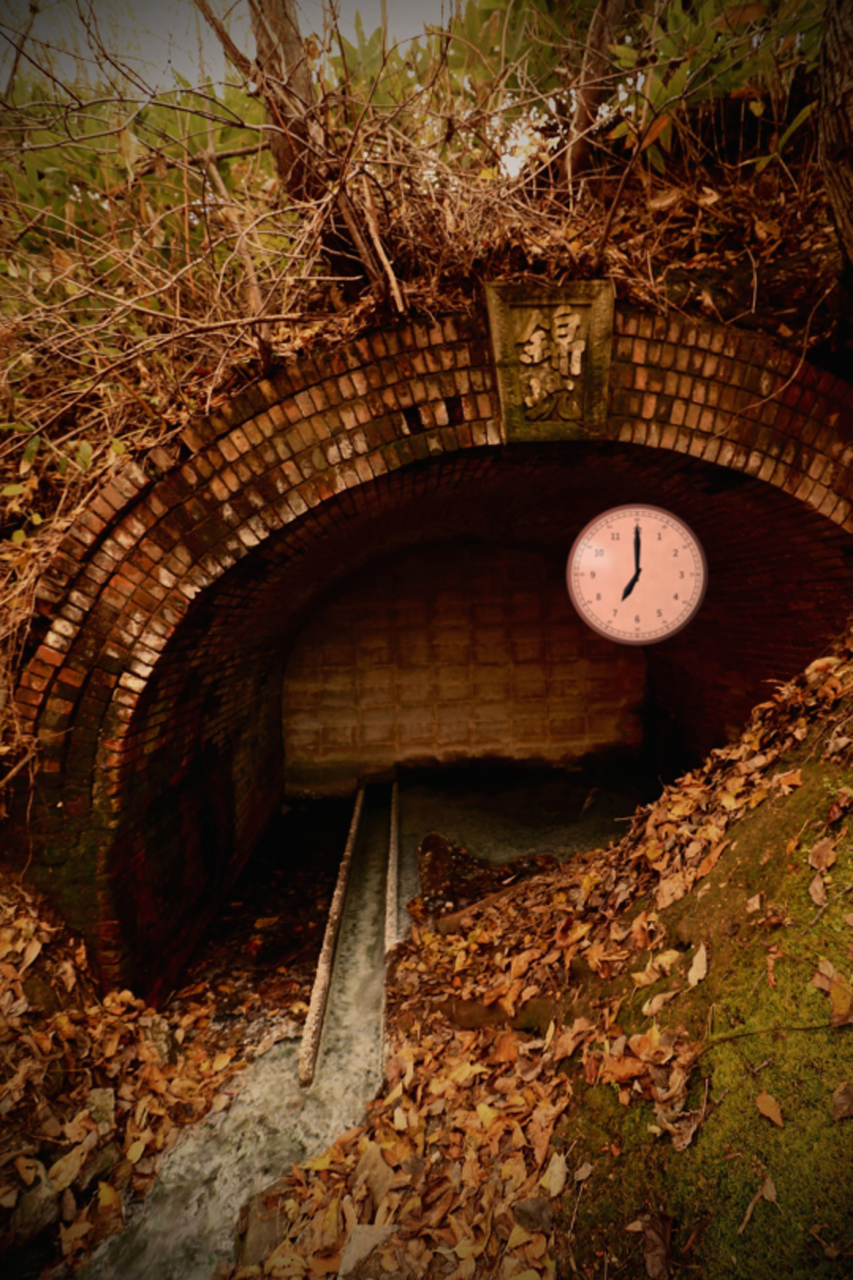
7:00
